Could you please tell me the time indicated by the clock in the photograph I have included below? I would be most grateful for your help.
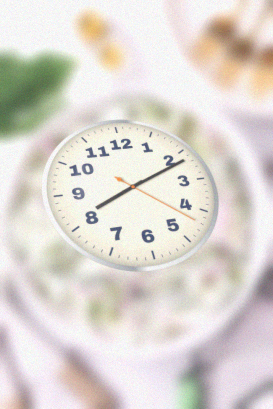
8:11:22
